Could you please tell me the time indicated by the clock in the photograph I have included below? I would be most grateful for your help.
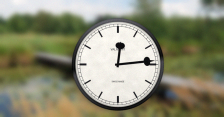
12:14
